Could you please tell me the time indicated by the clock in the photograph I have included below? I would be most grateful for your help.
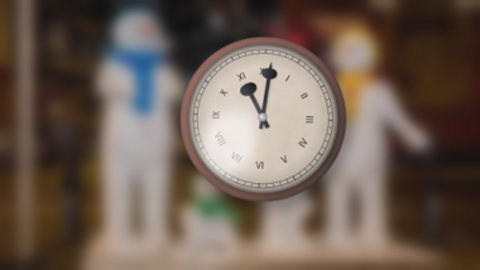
11:01
